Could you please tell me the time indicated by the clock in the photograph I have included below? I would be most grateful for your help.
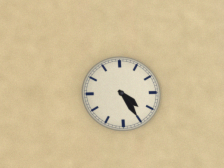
4:25
